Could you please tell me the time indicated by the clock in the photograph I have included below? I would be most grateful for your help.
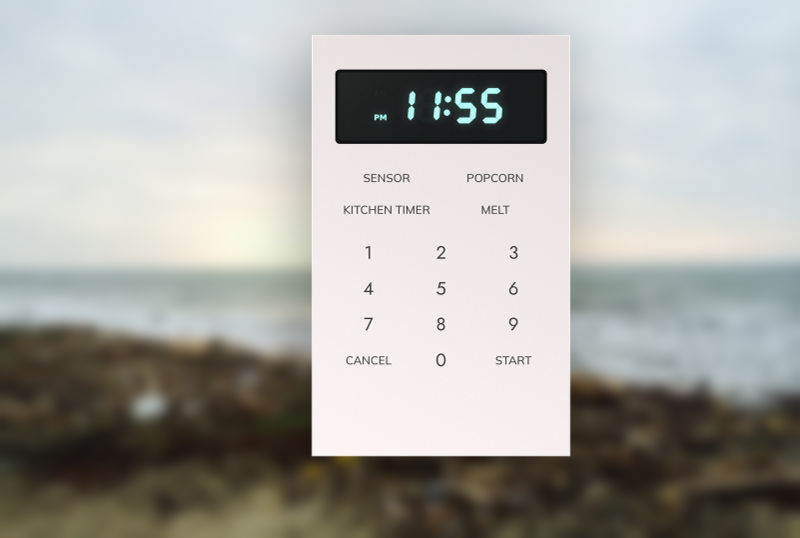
11:55
